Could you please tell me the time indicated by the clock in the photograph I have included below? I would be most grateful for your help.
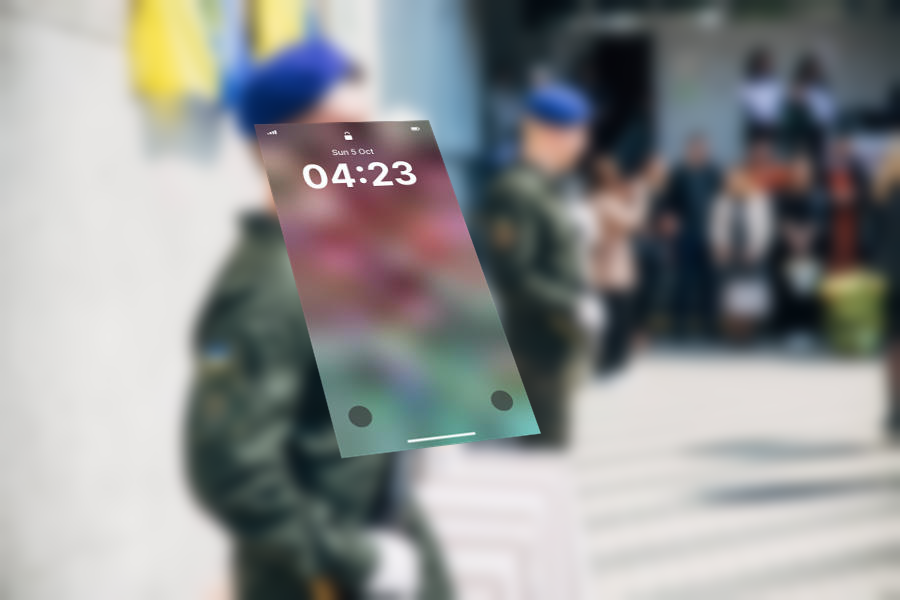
4:23
